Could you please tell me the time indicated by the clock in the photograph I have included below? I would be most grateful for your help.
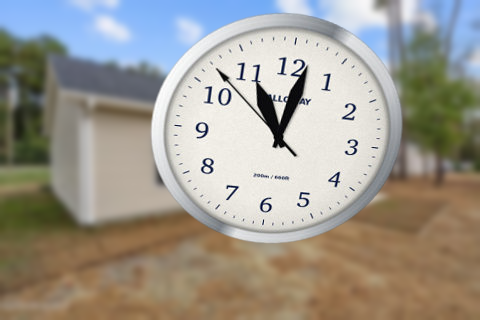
11:01:52
